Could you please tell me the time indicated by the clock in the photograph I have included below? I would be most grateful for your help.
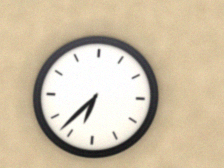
6:37
